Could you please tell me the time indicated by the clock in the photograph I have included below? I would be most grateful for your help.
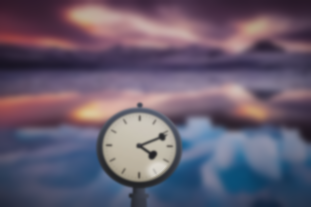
4:11
